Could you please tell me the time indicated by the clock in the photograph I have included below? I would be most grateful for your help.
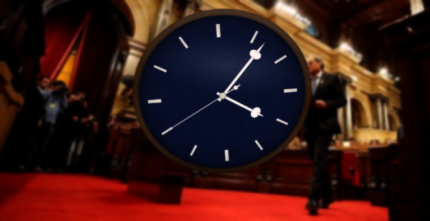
4:06:40
